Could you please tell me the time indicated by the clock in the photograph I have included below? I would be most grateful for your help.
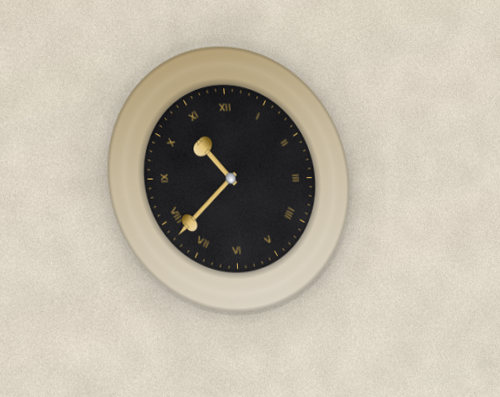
10:38
